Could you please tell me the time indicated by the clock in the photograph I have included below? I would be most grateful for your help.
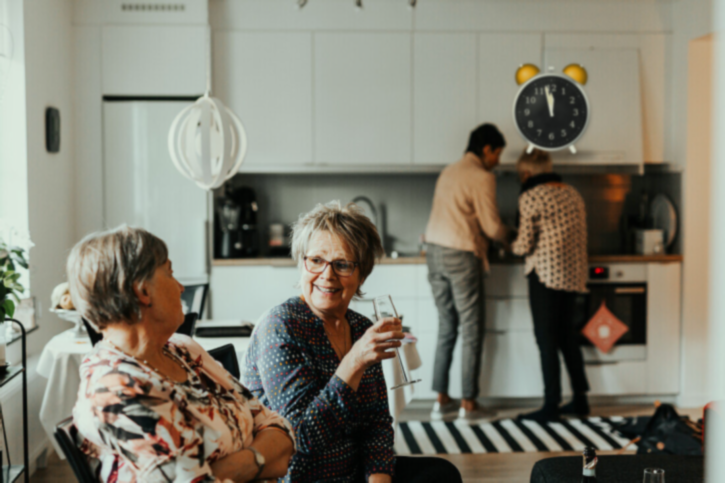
11:58
